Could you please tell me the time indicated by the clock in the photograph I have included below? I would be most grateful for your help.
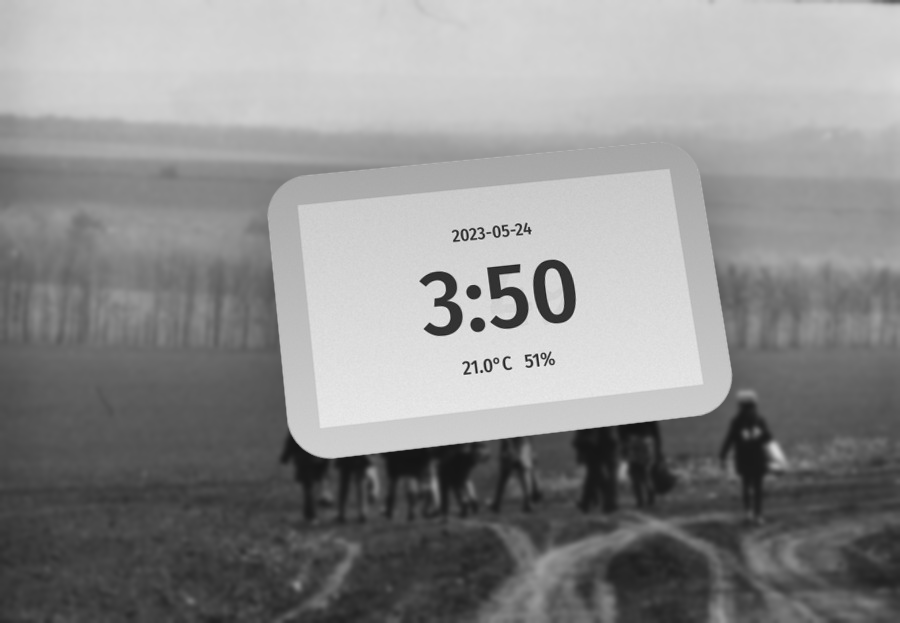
3:50
